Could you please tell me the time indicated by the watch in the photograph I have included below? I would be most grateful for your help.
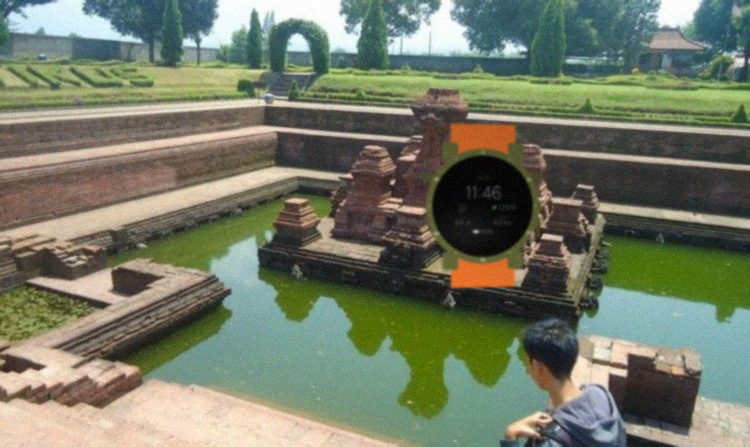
11:46
